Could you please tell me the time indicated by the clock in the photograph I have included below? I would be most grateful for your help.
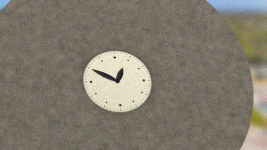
12:50
